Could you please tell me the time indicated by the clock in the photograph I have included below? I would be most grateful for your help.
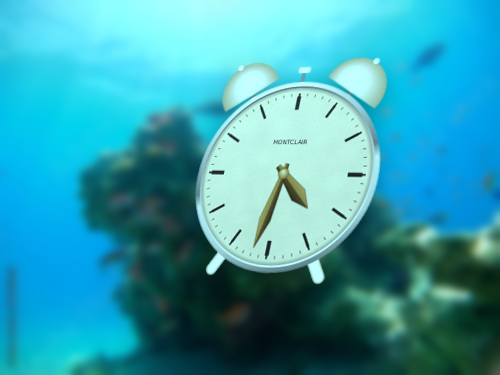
4:32
